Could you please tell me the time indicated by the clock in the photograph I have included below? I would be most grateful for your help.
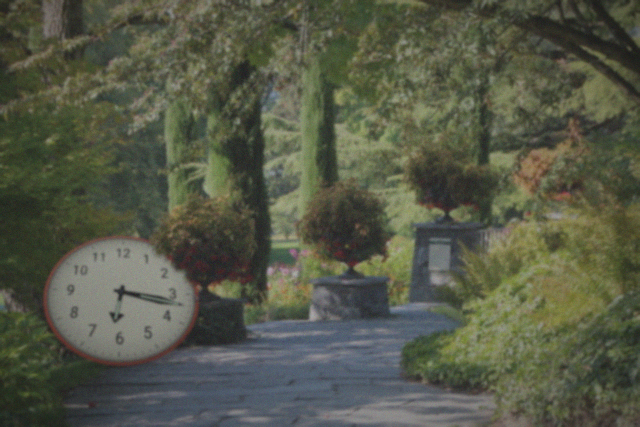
6:17
